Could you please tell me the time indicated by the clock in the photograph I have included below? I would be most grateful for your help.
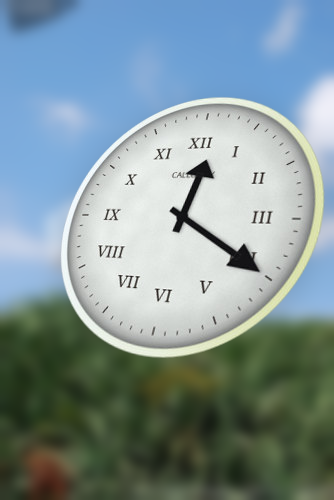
12:20
